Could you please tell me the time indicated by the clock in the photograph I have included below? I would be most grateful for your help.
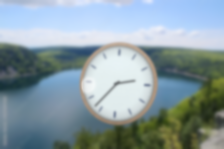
2:37
